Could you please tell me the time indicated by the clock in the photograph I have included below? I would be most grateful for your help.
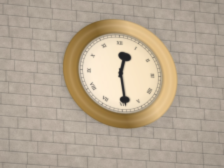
12:29
